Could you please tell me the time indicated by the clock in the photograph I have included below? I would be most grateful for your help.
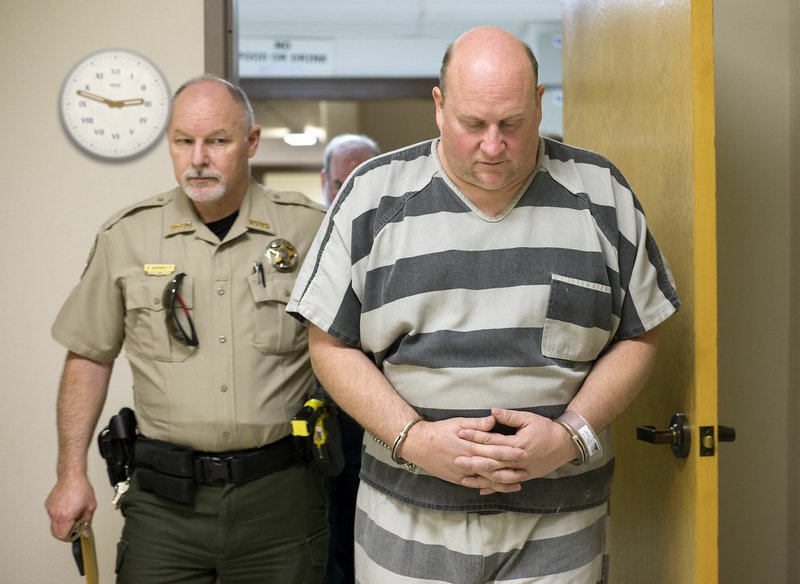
2:48
